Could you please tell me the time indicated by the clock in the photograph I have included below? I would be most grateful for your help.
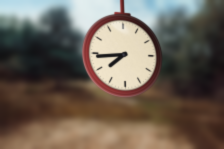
7:44
